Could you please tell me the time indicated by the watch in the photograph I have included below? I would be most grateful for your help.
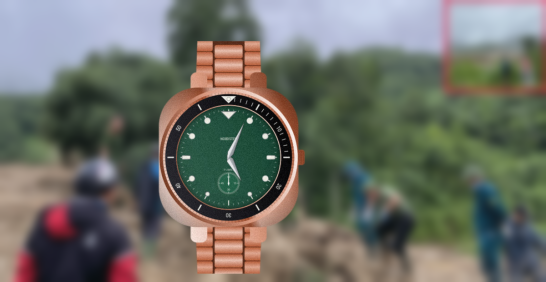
5:04
